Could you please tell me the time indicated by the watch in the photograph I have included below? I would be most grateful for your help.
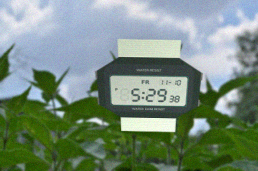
5:29:38
